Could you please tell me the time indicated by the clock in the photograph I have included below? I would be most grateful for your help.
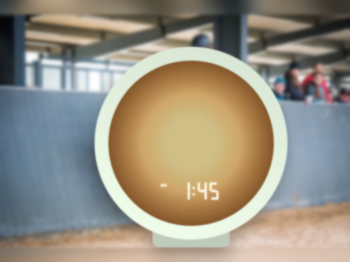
1:45
